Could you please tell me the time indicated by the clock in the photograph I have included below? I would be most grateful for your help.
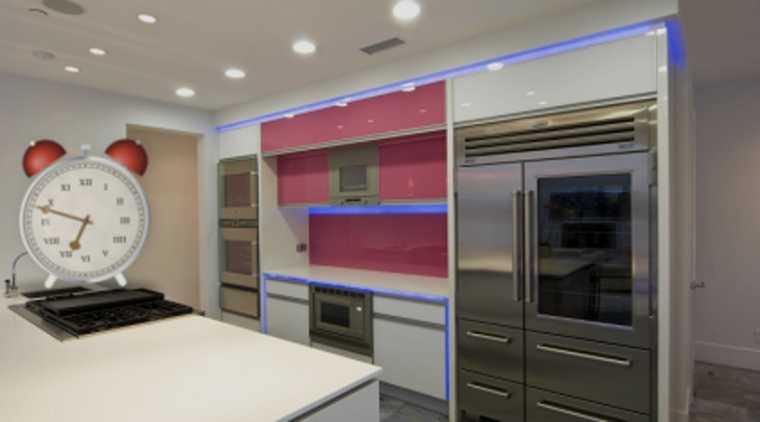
6:48
